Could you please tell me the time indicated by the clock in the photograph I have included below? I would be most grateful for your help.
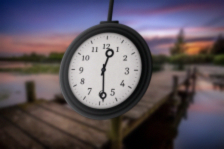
12:29
